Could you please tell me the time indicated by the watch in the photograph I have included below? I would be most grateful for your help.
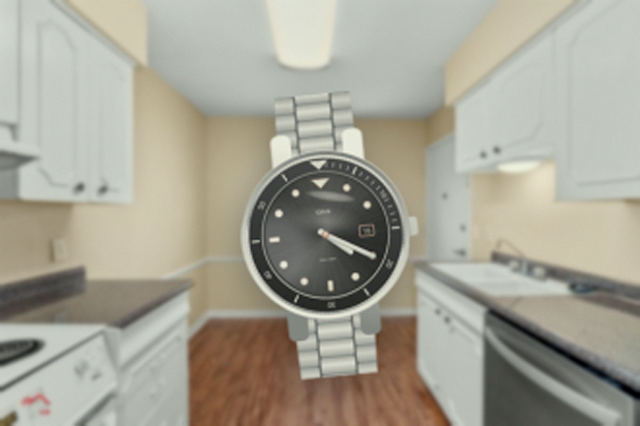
4:20
